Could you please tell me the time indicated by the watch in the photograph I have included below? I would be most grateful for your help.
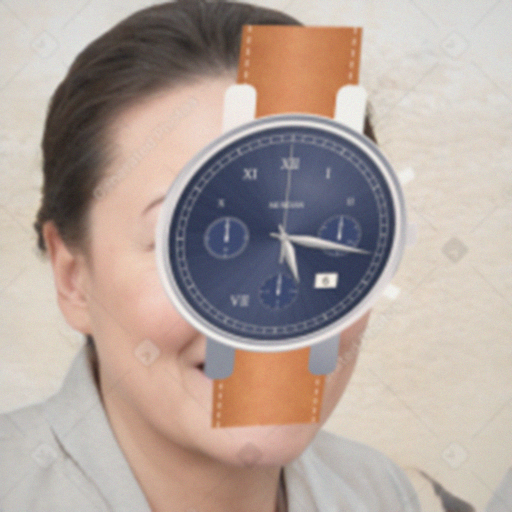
5:17
